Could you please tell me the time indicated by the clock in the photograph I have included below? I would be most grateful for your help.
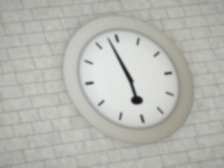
5:58
